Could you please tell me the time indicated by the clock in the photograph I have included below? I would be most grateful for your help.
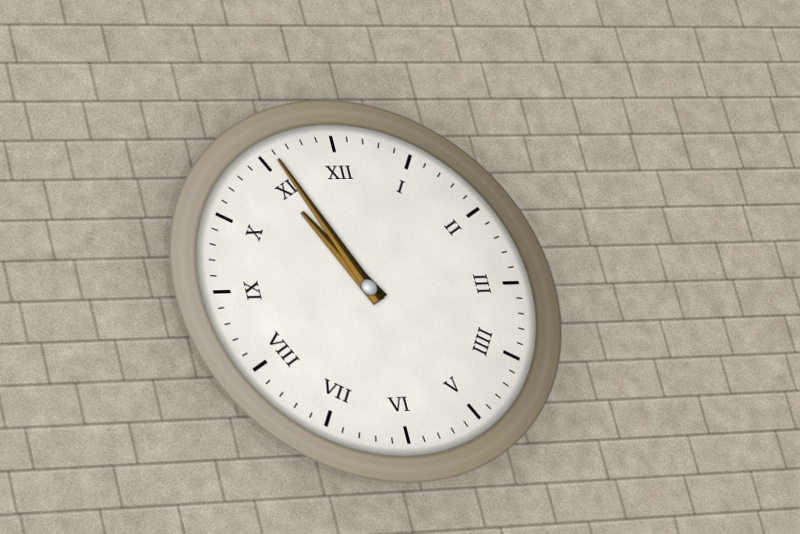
10:56
